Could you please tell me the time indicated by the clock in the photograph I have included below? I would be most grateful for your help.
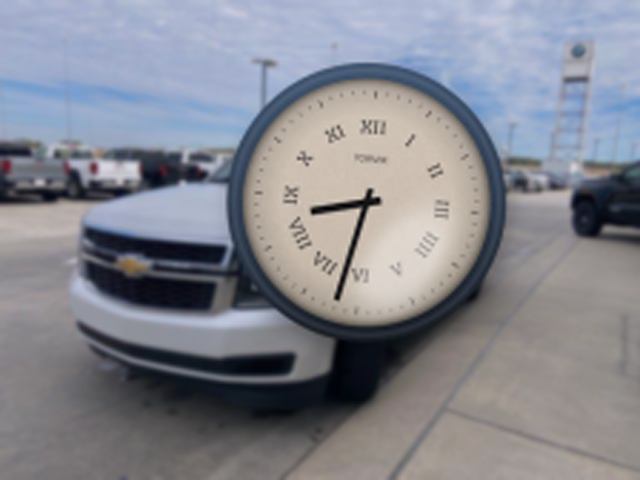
8:32
